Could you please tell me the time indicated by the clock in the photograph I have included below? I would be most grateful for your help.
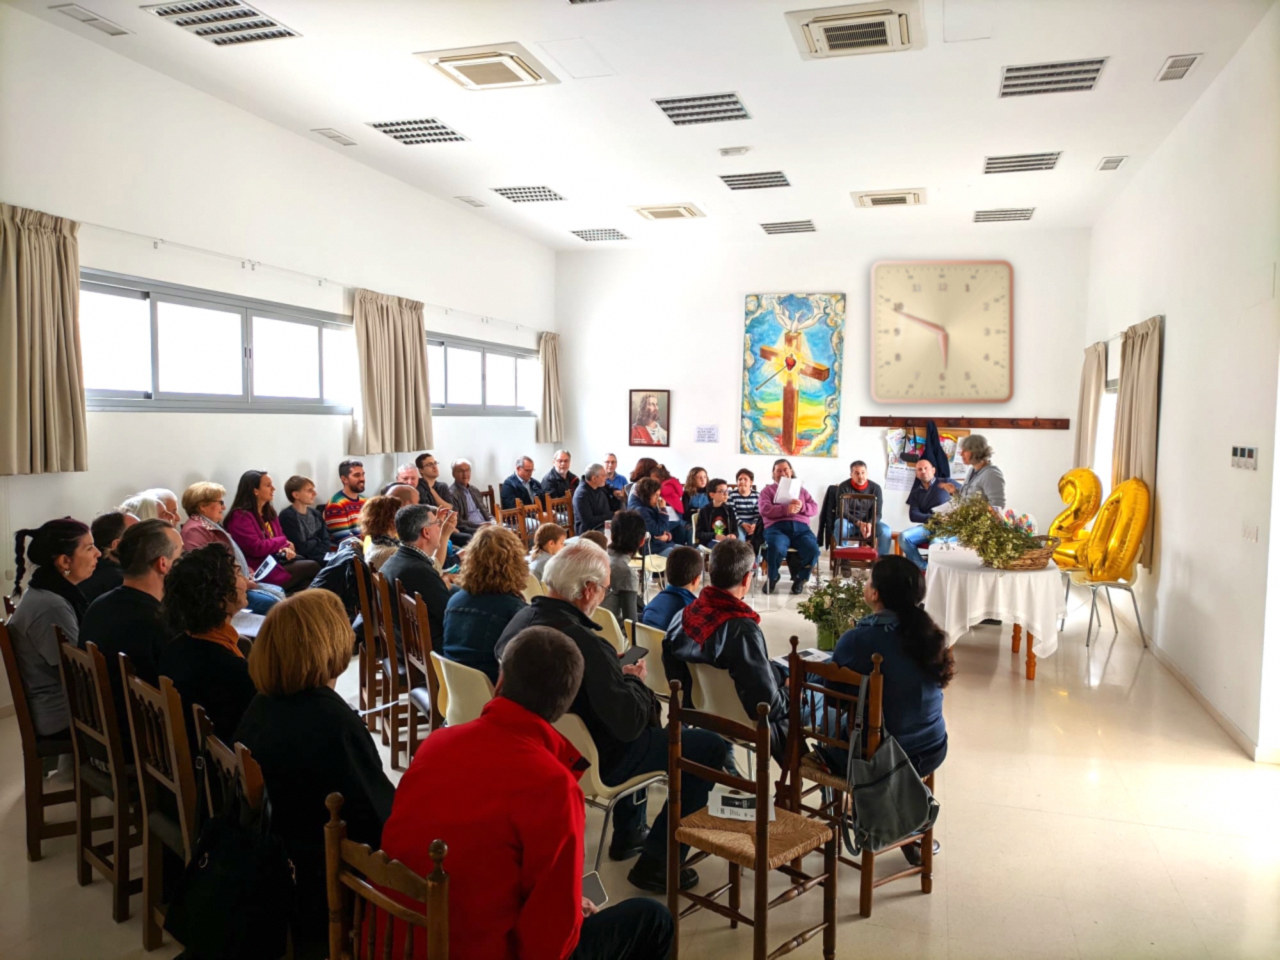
5:49
